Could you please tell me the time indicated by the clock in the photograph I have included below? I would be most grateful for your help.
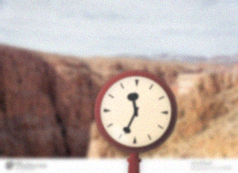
11:34
